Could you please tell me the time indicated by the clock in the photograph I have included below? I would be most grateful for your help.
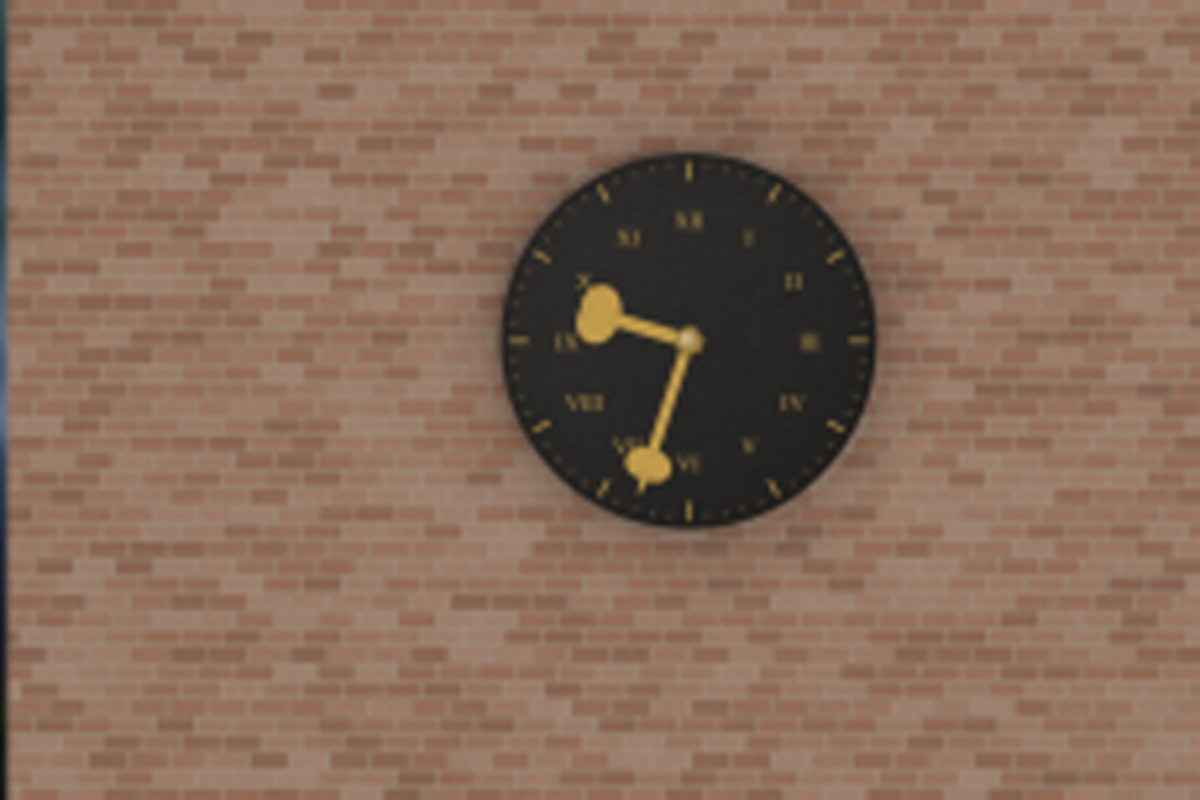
9:33
